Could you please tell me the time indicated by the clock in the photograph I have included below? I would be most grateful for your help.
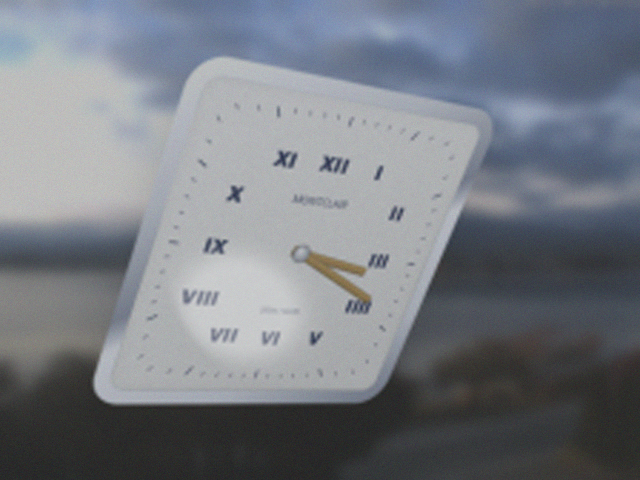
3:19
